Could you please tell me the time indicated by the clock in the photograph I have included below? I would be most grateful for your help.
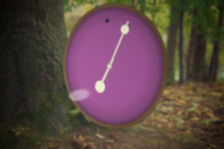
7:05
